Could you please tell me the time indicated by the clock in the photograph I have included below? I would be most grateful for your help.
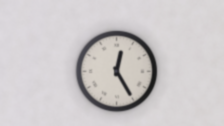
12:25
